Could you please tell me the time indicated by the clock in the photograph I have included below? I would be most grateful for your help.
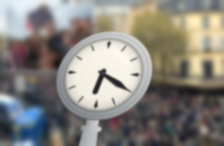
6:20
